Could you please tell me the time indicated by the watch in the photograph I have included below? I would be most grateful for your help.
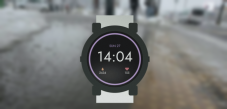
14:04
